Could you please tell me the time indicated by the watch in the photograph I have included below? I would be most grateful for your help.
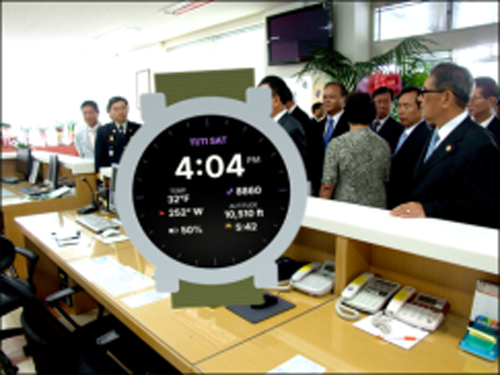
4:04
